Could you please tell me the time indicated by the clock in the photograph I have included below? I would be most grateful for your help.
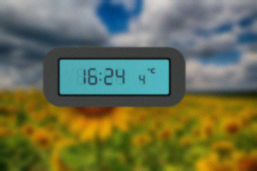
16:24
